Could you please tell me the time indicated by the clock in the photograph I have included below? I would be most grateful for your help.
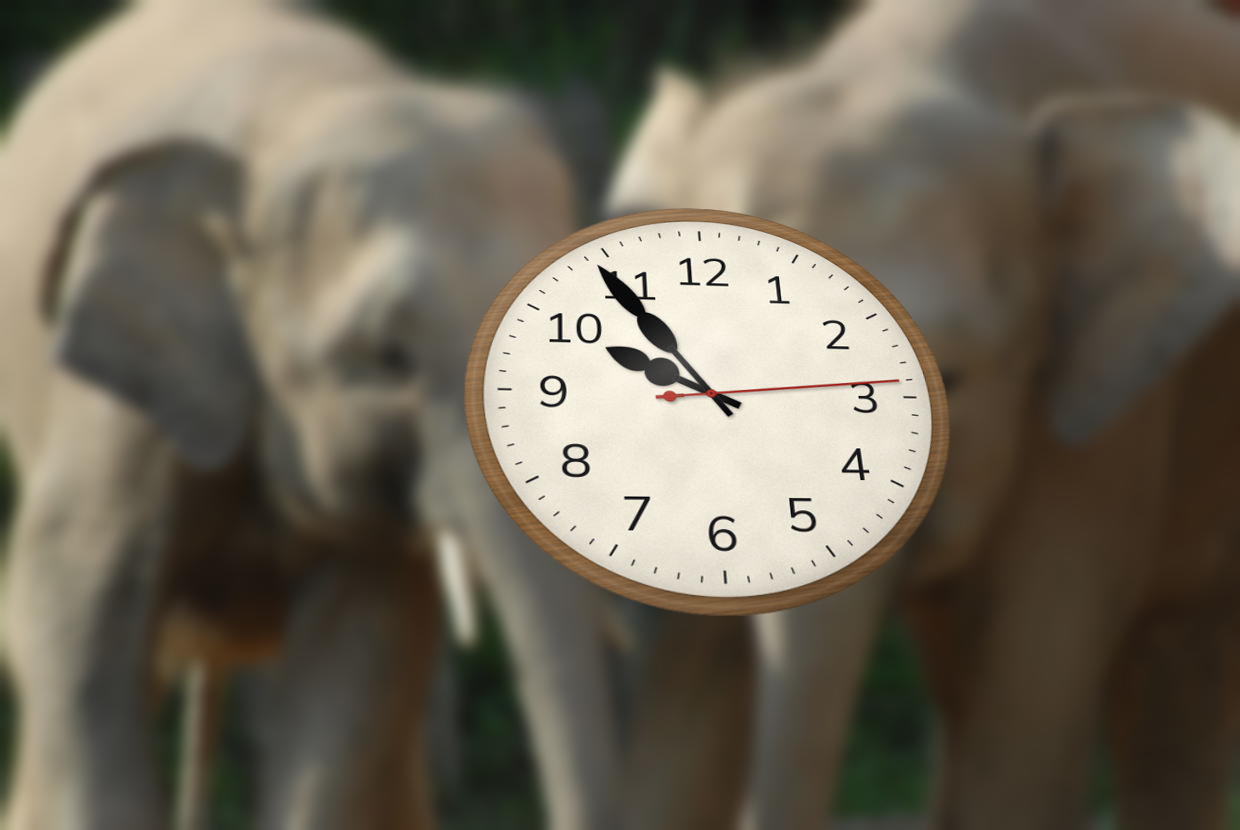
9:54:14
